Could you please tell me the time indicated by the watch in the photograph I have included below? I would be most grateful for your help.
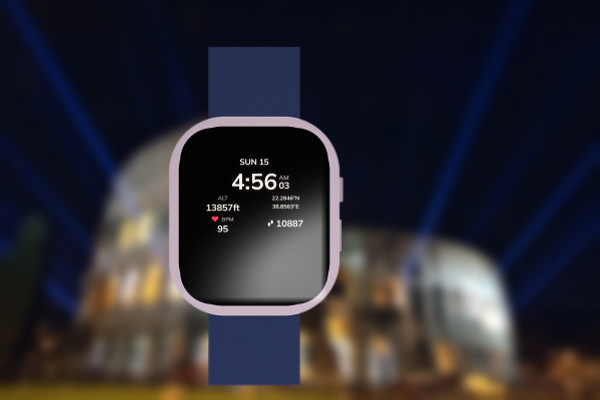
4:56:03
